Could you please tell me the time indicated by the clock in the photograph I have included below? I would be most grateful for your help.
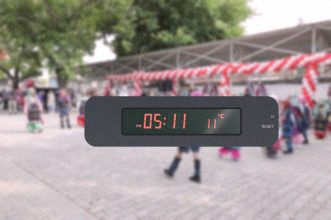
5:11
